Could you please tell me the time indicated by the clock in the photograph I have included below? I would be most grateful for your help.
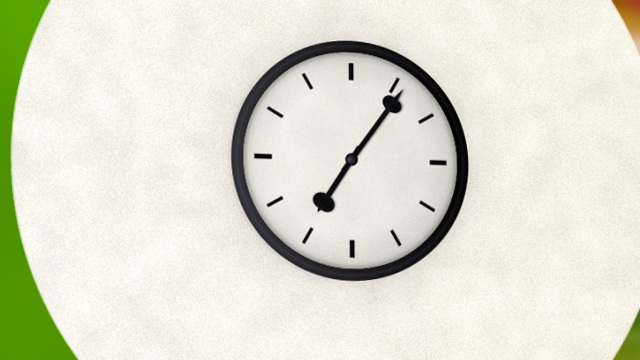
7:06
